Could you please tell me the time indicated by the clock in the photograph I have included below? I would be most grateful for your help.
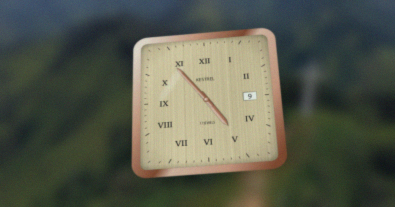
4:54
